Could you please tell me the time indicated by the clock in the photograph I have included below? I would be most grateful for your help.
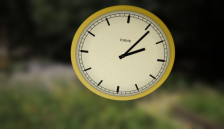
2:06
